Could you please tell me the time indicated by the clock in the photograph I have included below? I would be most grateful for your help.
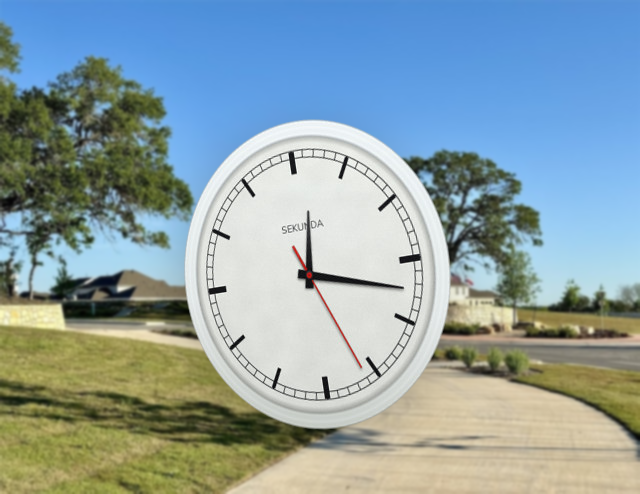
12:17:26
